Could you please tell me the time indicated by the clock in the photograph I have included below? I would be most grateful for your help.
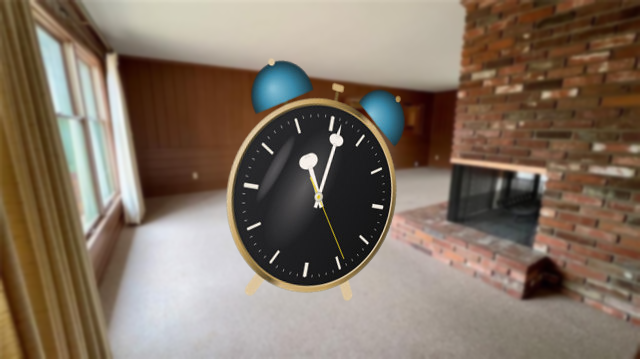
11:01:24
